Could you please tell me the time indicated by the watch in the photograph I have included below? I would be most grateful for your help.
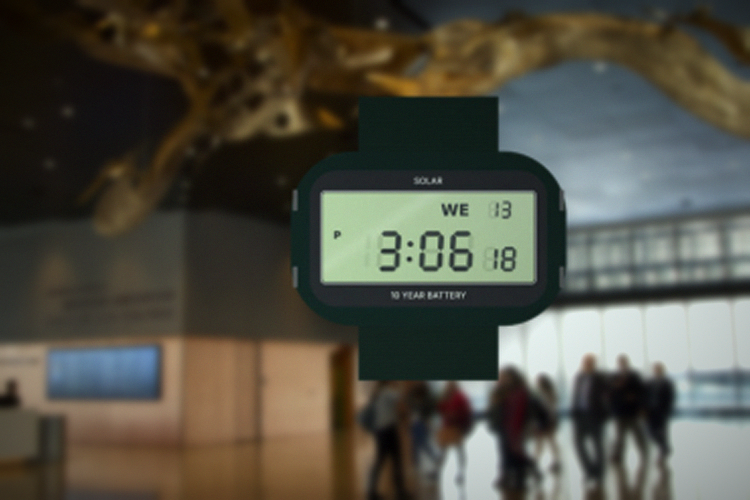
3:06:18
